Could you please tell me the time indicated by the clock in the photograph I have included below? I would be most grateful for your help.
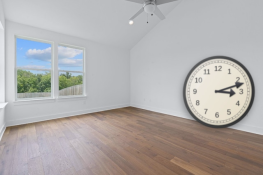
3:12
